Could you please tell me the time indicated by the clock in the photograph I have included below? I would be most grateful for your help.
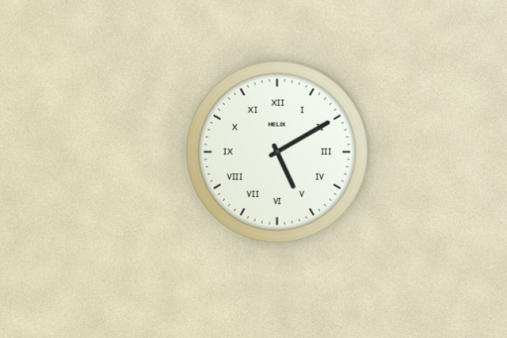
5:10
